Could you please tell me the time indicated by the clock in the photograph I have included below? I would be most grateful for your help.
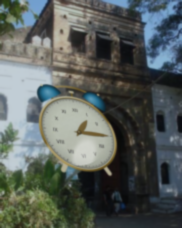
1:15
